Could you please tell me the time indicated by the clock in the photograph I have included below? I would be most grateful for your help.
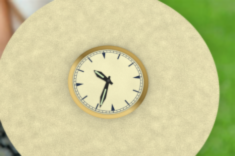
10:34
